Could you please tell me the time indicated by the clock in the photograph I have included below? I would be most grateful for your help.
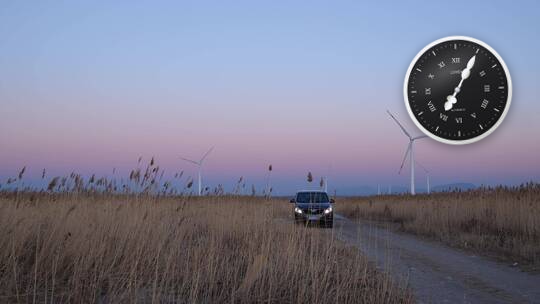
7:05
